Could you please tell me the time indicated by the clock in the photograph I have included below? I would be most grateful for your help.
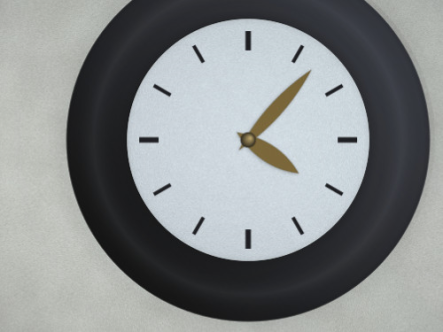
4:07
